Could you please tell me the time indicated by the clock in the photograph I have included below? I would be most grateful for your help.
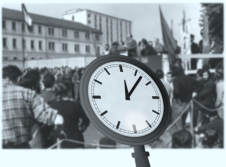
12:07
